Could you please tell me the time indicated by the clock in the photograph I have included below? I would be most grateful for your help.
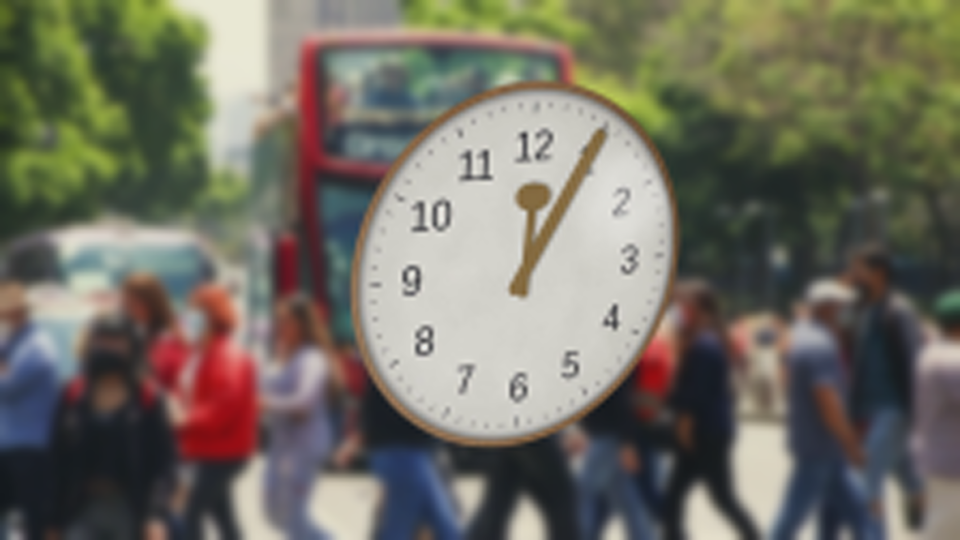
12:05
